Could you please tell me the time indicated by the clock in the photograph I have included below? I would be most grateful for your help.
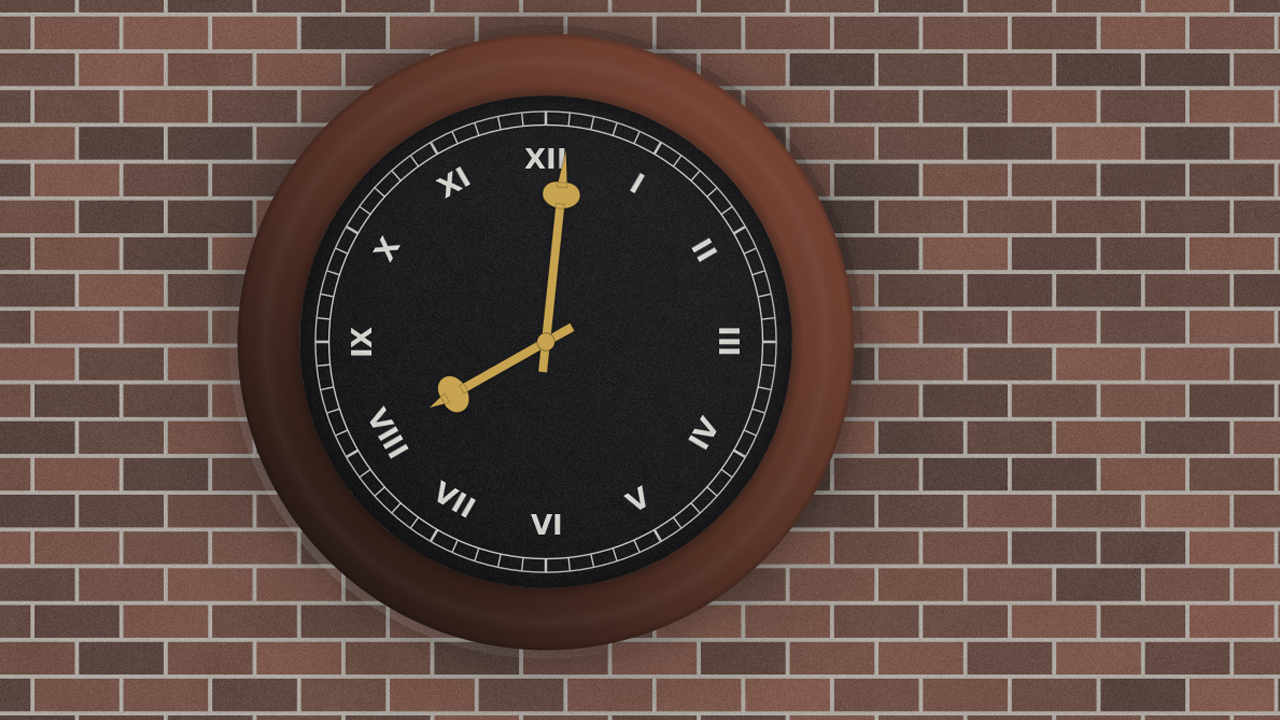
8:01
